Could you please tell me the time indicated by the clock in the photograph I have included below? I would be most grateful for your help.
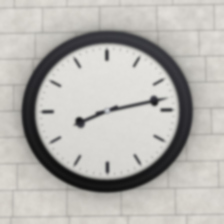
8:13
